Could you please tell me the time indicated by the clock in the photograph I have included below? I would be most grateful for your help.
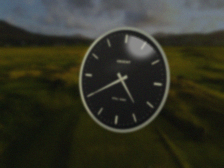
4:40
